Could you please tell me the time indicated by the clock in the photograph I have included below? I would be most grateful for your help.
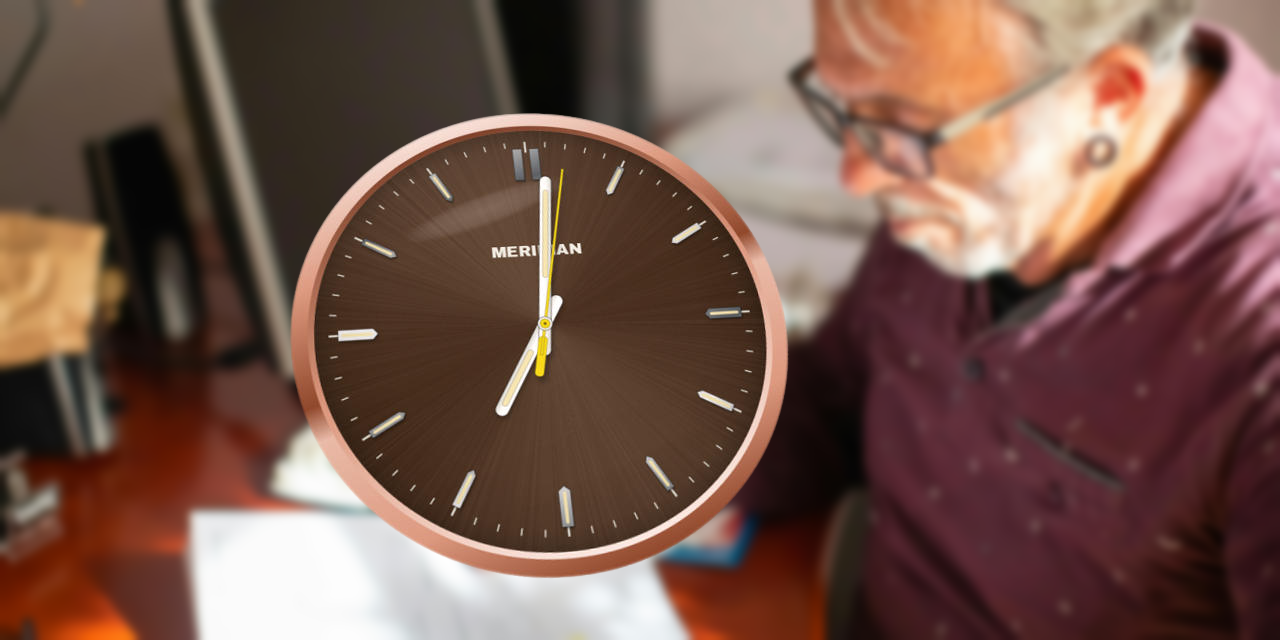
7:01:02
